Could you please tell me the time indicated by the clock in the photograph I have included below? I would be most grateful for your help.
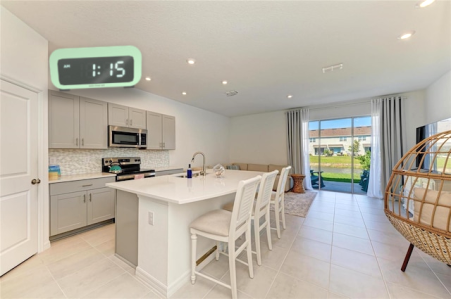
1:15
